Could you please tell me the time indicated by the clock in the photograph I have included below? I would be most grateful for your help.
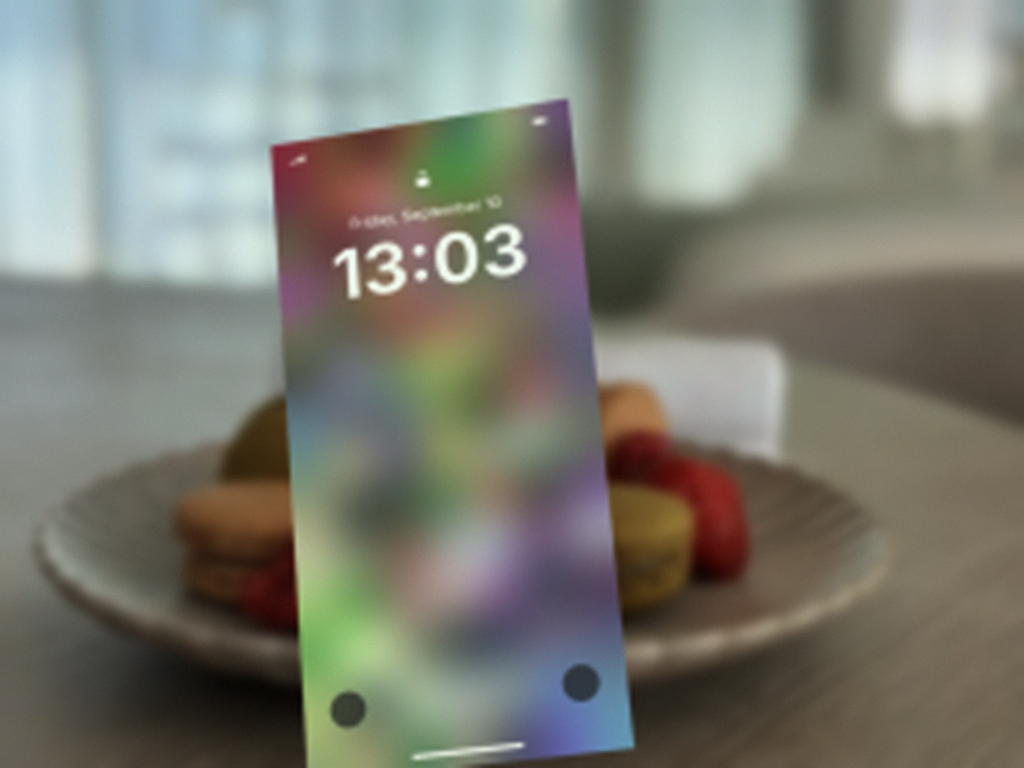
13:03
